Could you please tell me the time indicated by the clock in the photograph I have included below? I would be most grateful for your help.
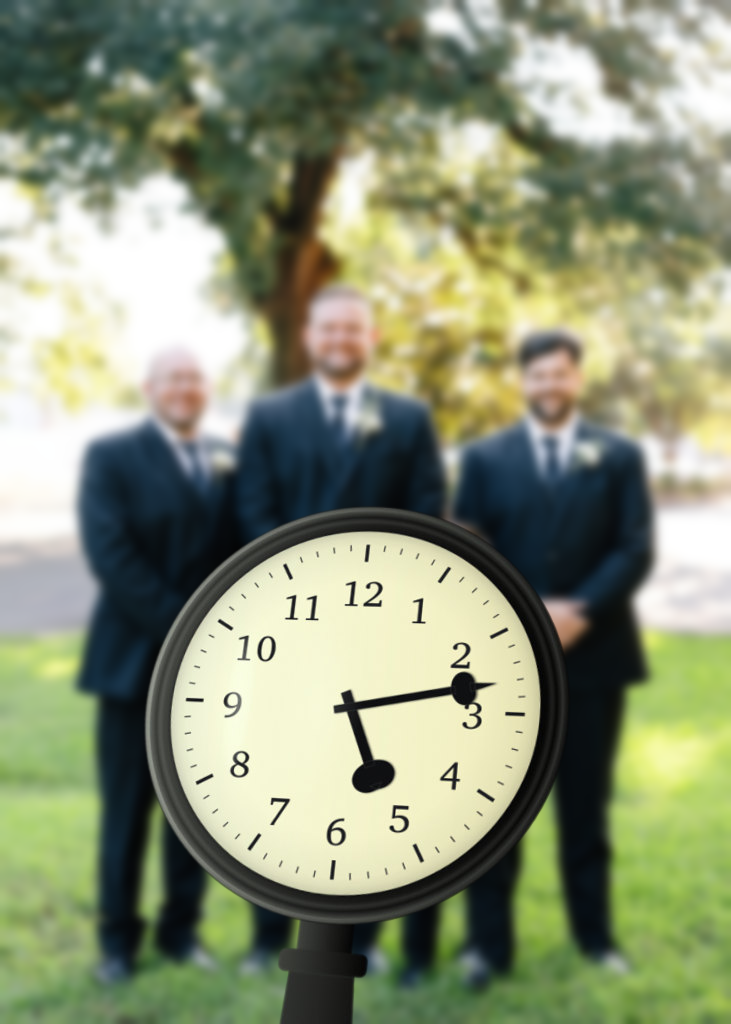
5:13
